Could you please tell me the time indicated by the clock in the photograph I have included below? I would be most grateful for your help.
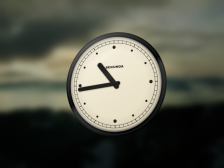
10:44
